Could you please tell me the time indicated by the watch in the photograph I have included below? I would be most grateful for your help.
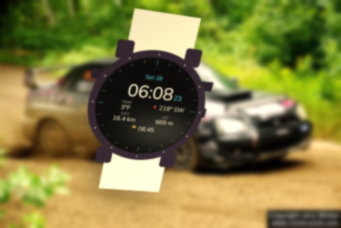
6:08
